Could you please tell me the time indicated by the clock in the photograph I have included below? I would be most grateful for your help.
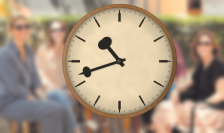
10:42
